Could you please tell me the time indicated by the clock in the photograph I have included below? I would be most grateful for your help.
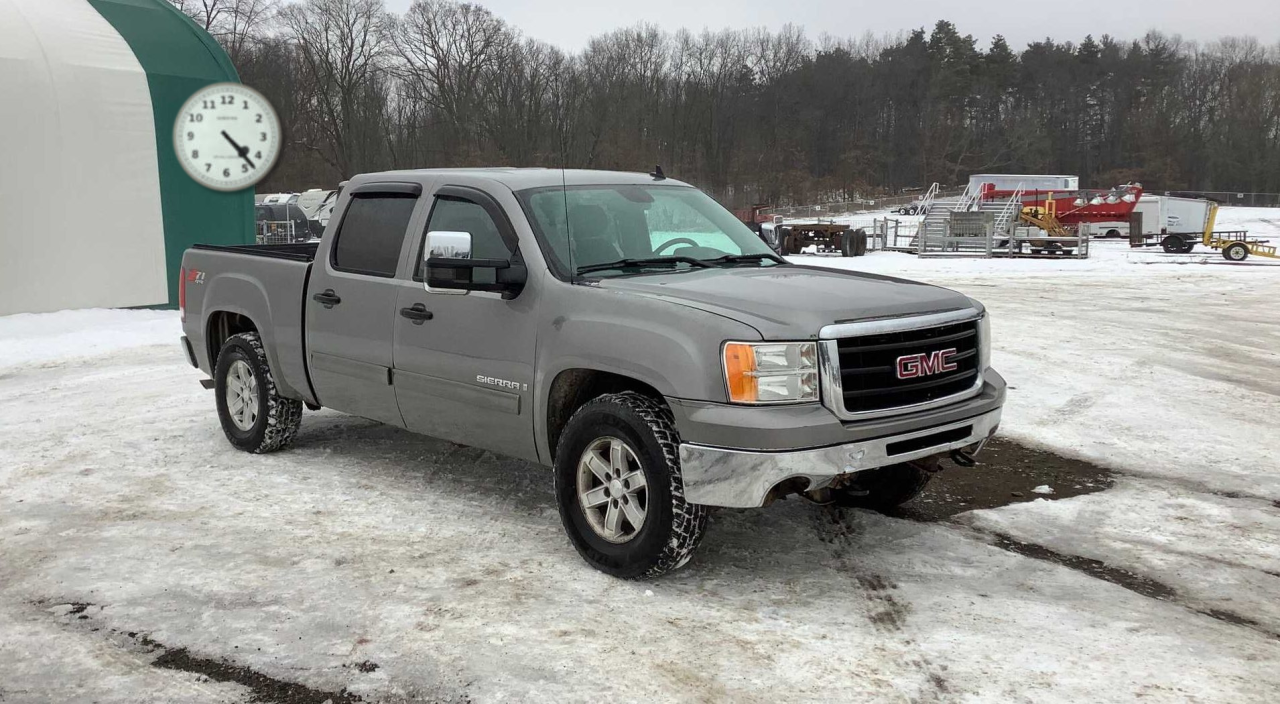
4:23
